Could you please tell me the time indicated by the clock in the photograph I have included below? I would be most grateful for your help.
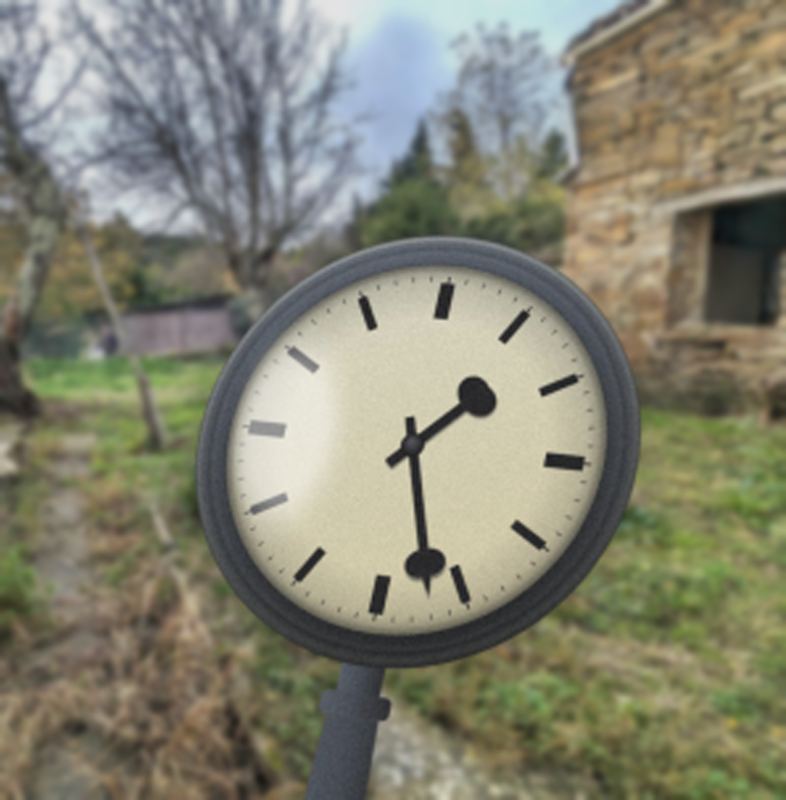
1:27
